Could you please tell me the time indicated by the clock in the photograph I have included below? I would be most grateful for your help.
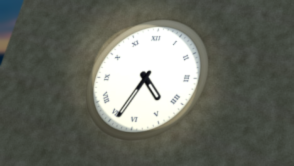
4:34
